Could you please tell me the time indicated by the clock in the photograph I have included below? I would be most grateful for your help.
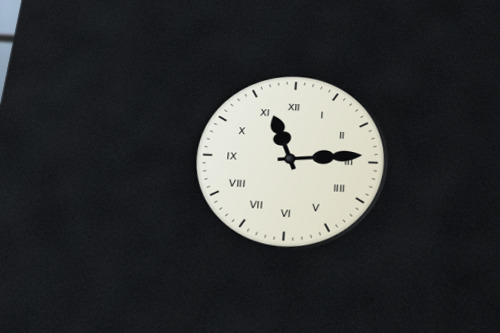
11:14
